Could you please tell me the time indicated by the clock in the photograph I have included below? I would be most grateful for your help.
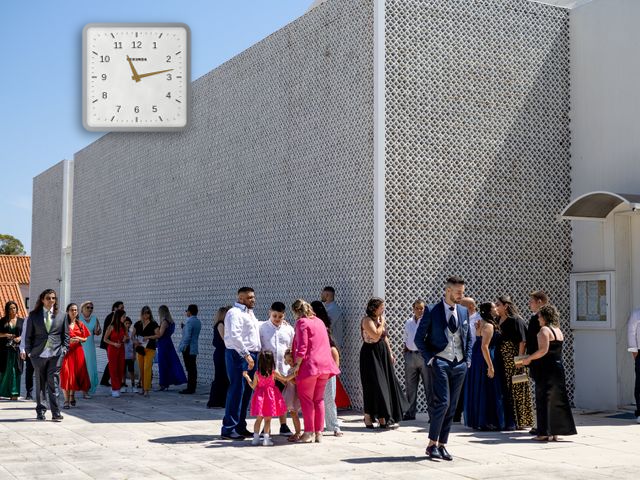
11:13
